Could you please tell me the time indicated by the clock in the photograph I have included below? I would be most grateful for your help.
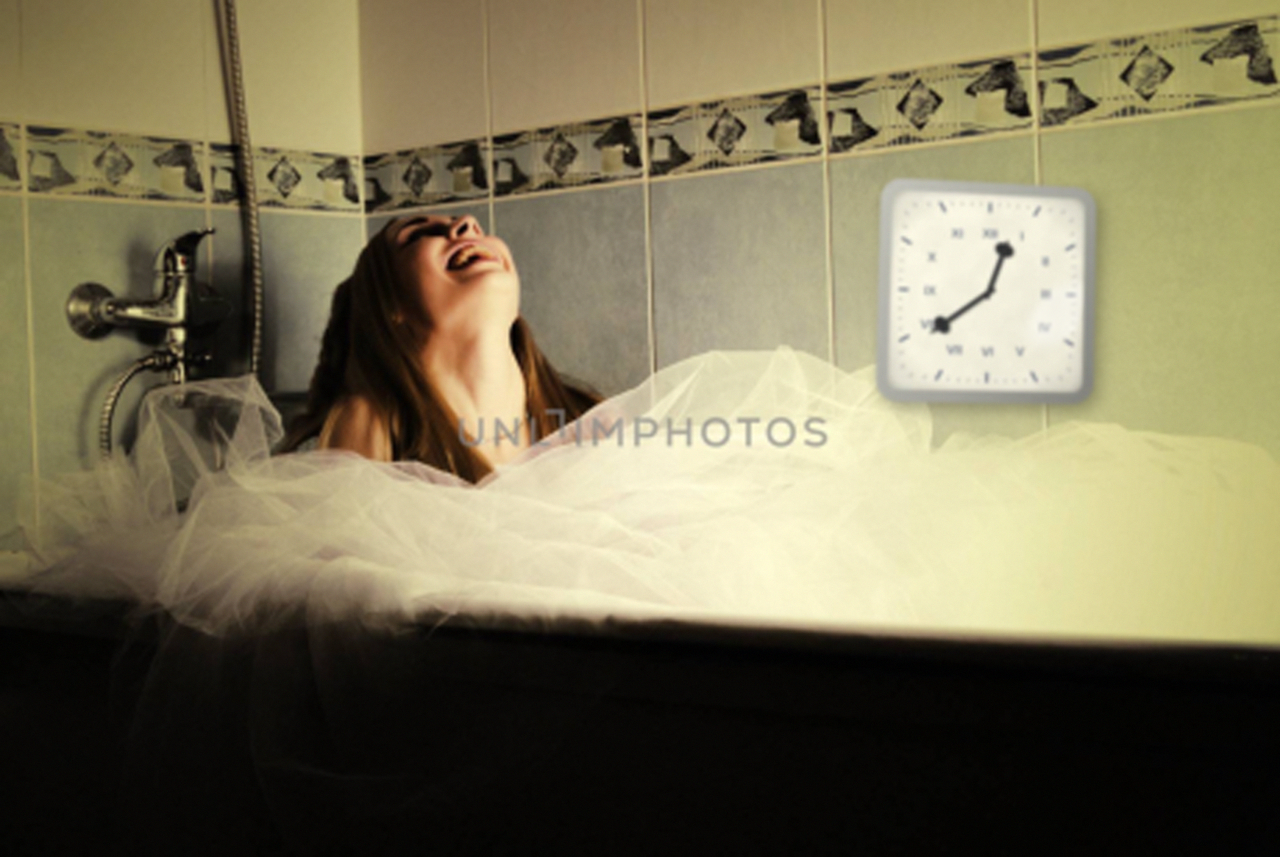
12:39
